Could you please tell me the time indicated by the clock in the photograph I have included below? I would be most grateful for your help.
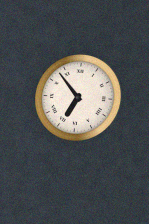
6:53
